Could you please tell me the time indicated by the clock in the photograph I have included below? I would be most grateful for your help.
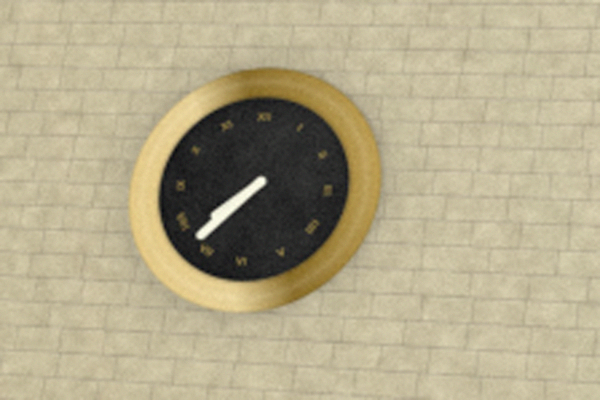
7:37
